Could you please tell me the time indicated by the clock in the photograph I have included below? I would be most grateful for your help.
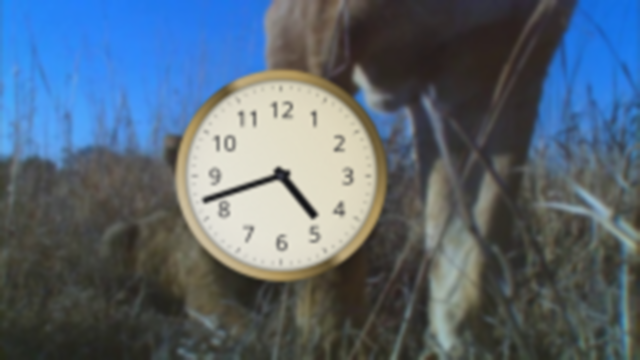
4:42
